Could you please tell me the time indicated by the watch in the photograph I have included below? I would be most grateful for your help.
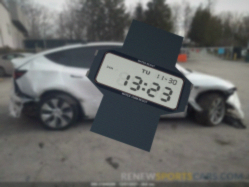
13:23
